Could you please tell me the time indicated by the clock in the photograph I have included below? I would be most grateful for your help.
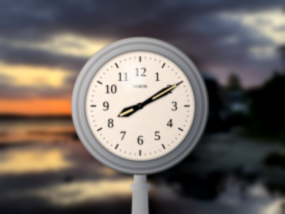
8:10
